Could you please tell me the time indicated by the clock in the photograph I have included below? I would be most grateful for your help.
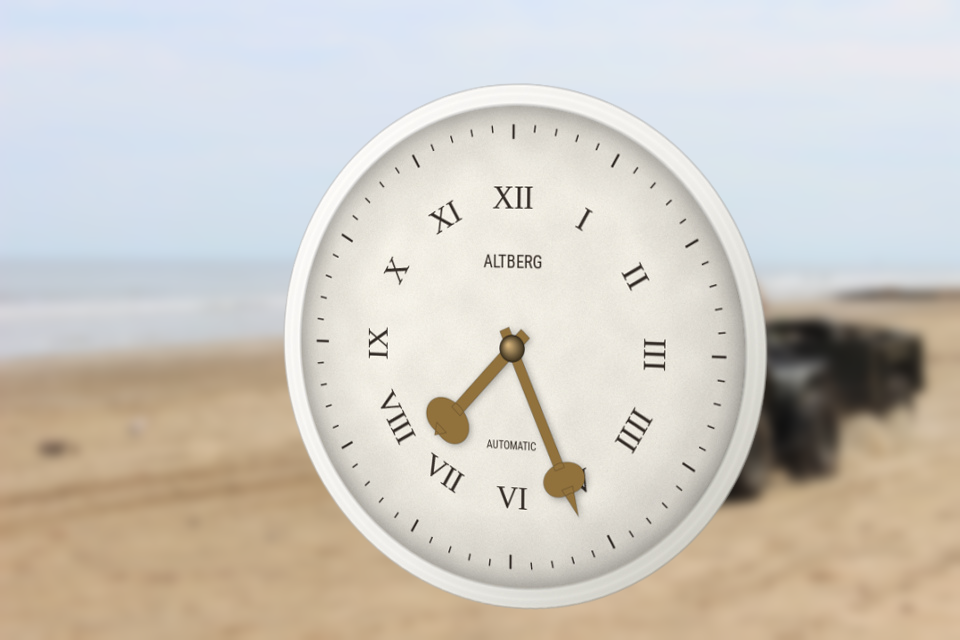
7:26
